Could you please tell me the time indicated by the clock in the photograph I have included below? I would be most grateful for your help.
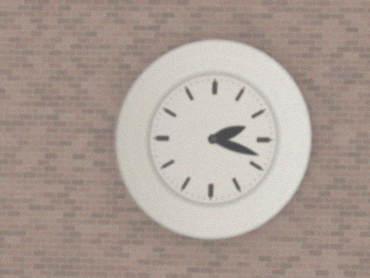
2:18
